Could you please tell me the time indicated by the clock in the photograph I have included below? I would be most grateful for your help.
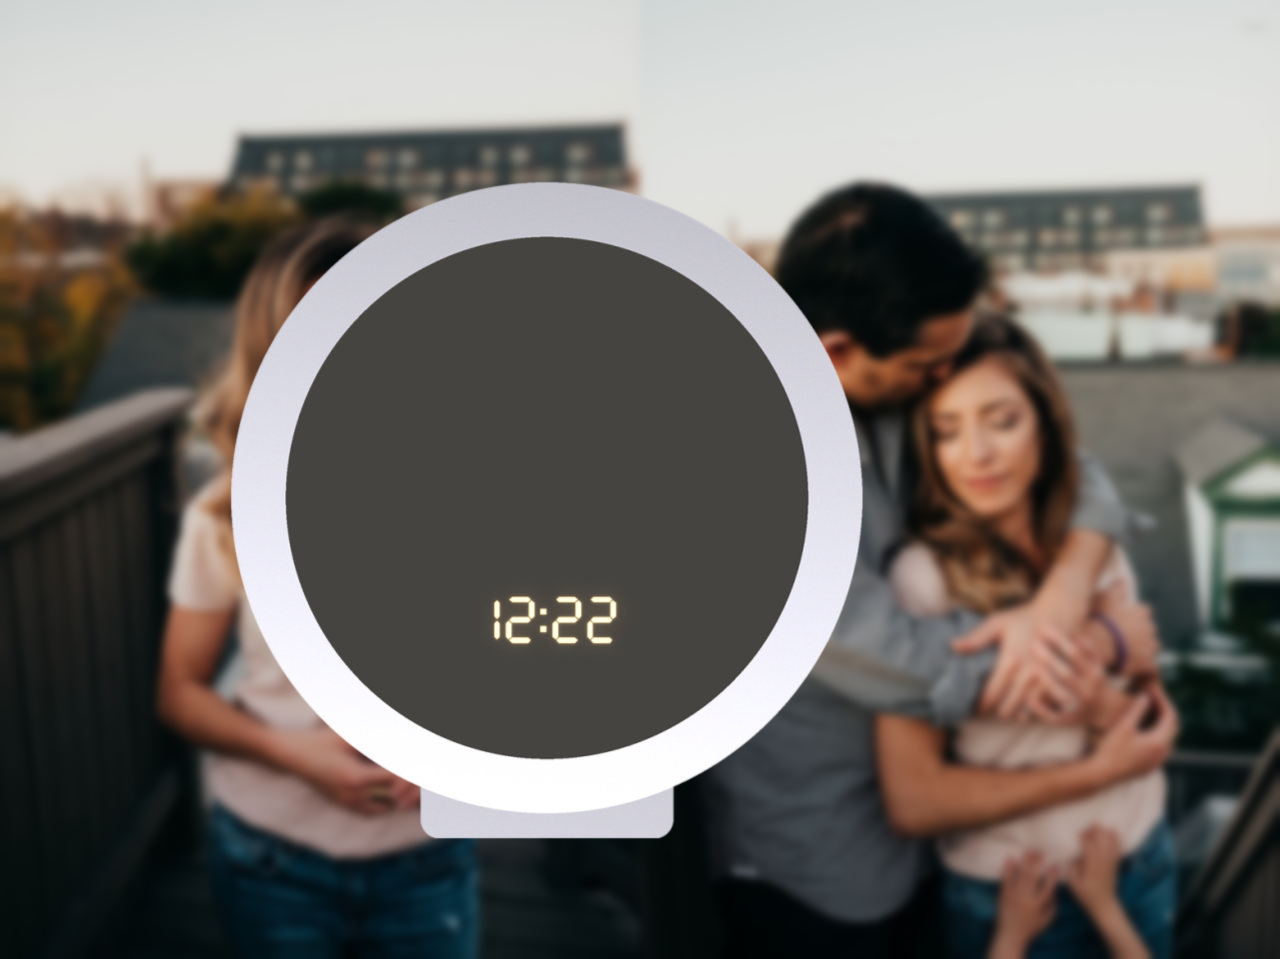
12:22
